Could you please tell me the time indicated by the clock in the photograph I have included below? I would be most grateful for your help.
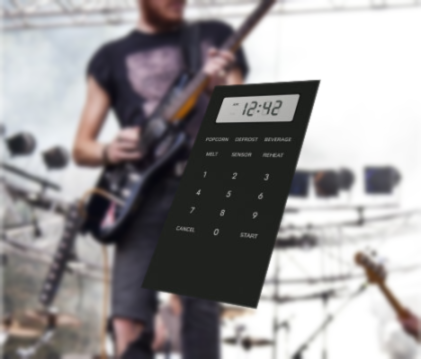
12:42
